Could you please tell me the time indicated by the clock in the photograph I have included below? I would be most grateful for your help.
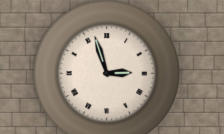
2:57
